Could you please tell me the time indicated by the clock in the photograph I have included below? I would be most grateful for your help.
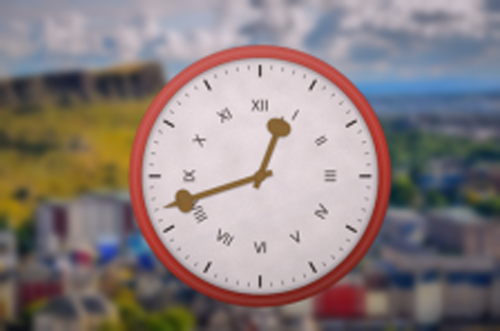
12:42
